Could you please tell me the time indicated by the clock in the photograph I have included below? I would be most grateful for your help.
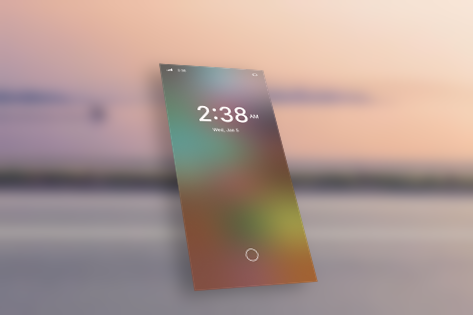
2:38
